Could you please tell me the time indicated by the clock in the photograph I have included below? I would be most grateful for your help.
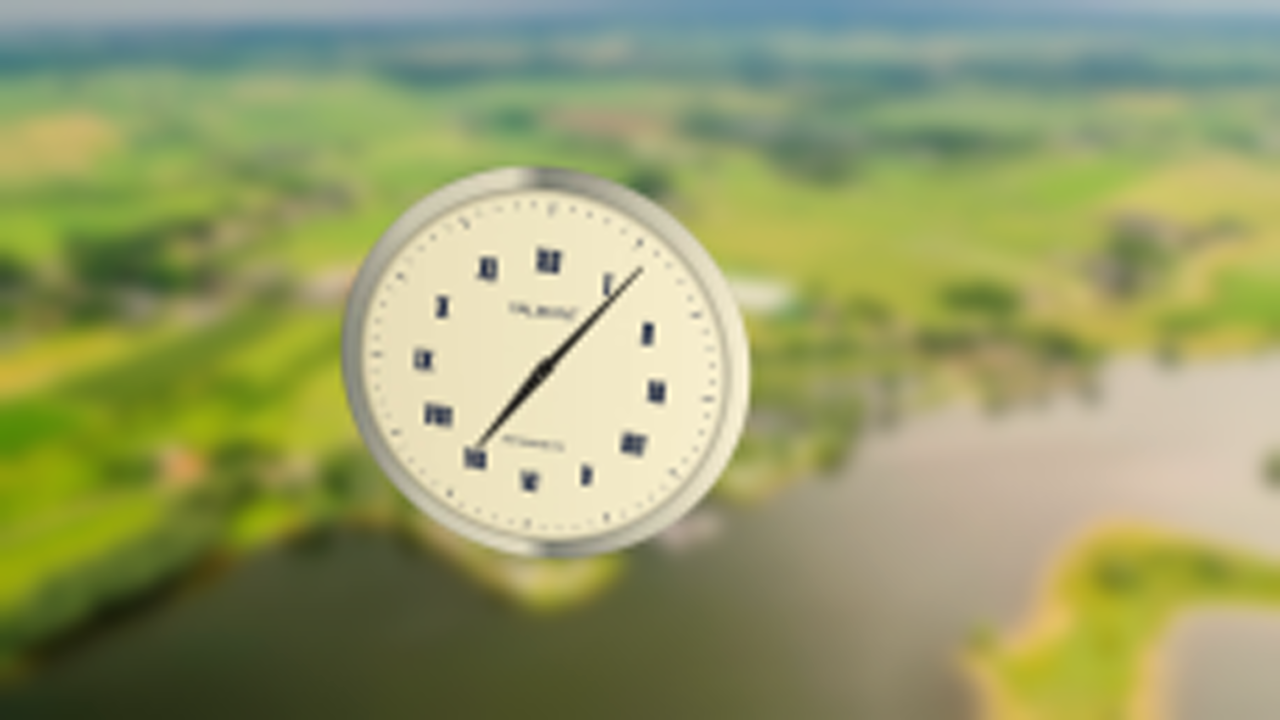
7:06
